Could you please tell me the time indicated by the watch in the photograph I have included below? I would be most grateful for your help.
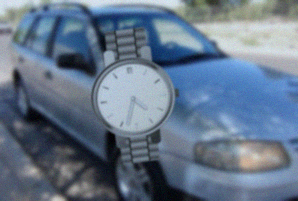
4:33
